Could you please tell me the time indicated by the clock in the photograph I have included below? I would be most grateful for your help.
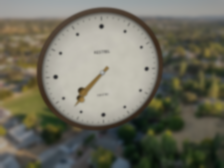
7:37
